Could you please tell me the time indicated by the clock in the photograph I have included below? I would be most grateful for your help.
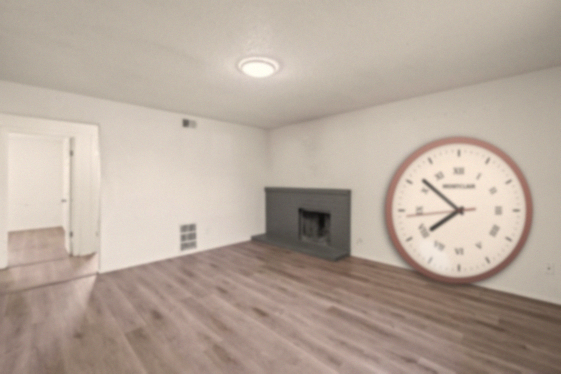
7:51:44
